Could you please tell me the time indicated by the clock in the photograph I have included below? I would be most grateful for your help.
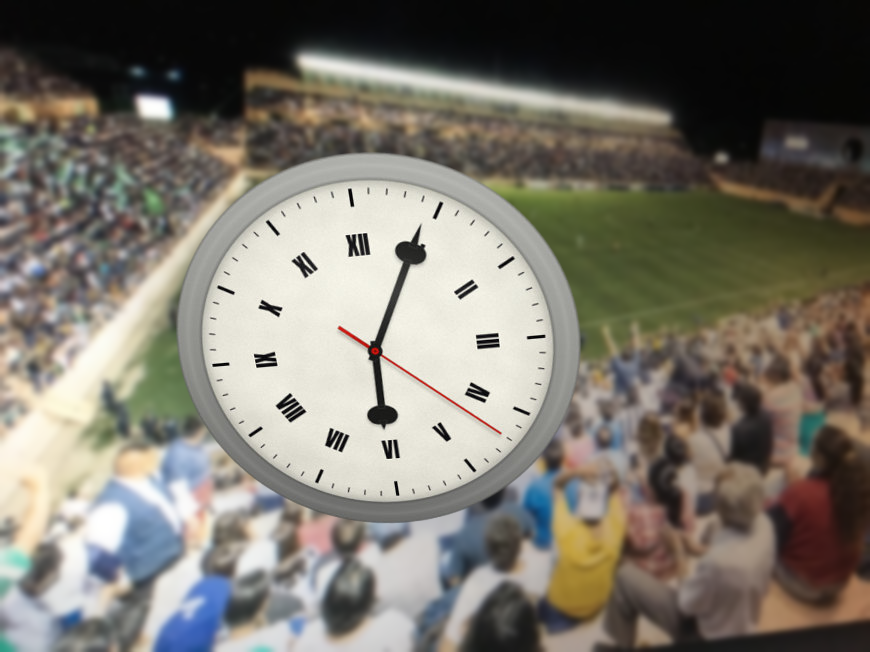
6:04:22
